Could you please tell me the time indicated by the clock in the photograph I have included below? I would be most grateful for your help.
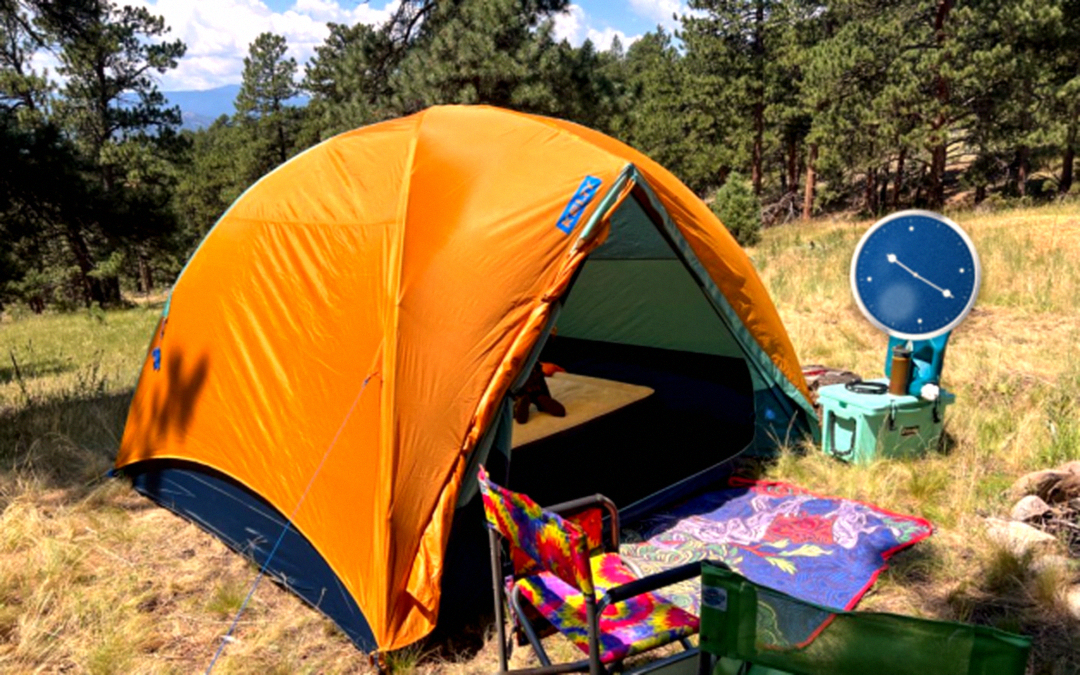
10:21
